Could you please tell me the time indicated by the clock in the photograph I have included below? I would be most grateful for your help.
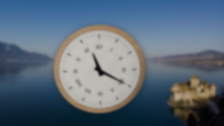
11:20
